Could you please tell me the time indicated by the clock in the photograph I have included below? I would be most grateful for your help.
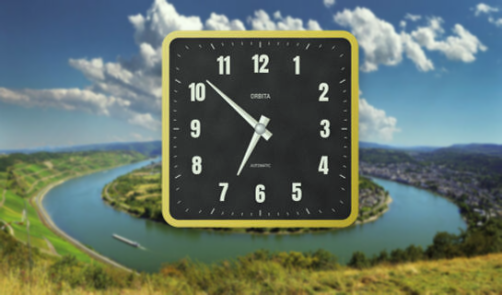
6:52
